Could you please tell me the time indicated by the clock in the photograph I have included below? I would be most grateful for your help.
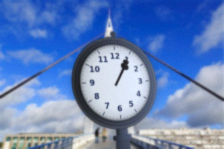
1:05
